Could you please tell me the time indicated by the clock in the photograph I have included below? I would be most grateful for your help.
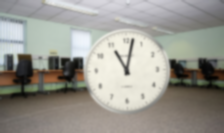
11:02
